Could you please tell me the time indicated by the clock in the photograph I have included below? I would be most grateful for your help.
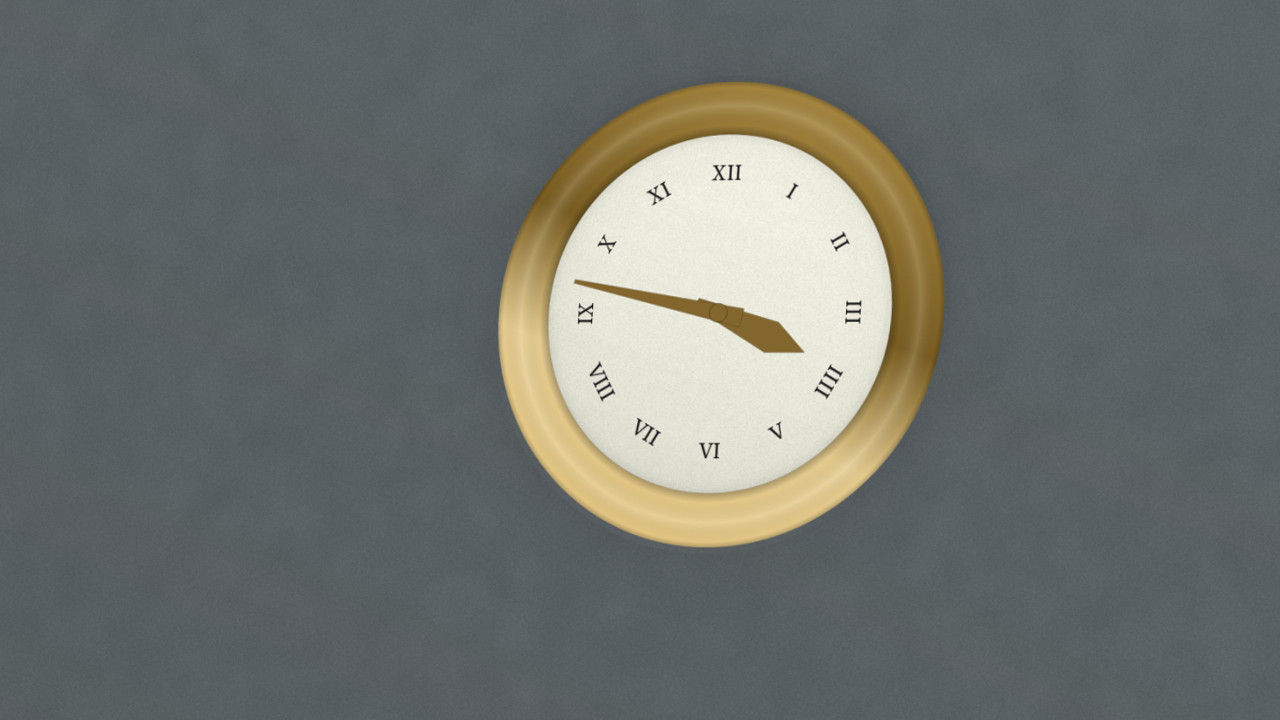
3:47
